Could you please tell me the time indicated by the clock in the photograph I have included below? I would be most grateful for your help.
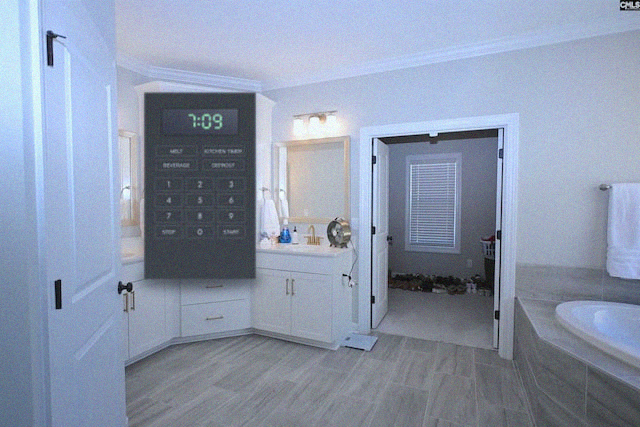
7:09
